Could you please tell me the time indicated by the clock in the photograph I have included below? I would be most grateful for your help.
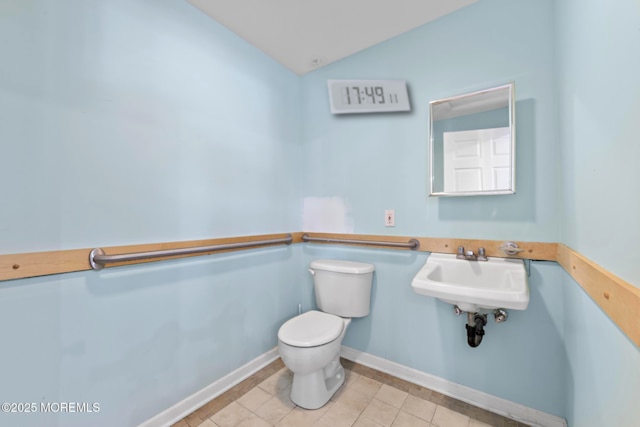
17:49
